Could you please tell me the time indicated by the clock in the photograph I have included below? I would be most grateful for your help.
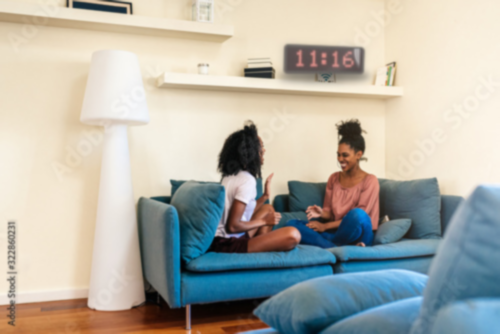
11:16
